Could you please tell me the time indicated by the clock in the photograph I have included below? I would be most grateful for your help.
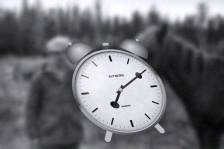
7:10
